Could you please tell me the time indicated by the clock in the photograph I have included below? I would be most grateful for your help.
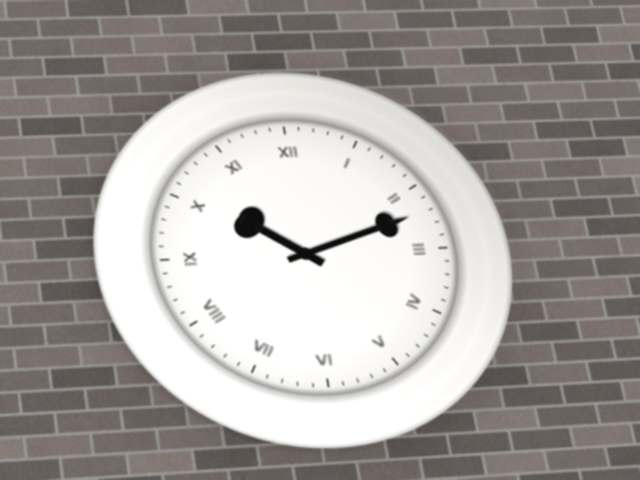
10:12
